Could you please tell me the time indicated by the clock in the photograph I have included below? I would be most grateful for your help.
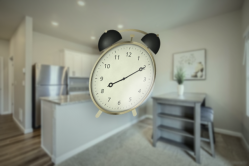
8:10
